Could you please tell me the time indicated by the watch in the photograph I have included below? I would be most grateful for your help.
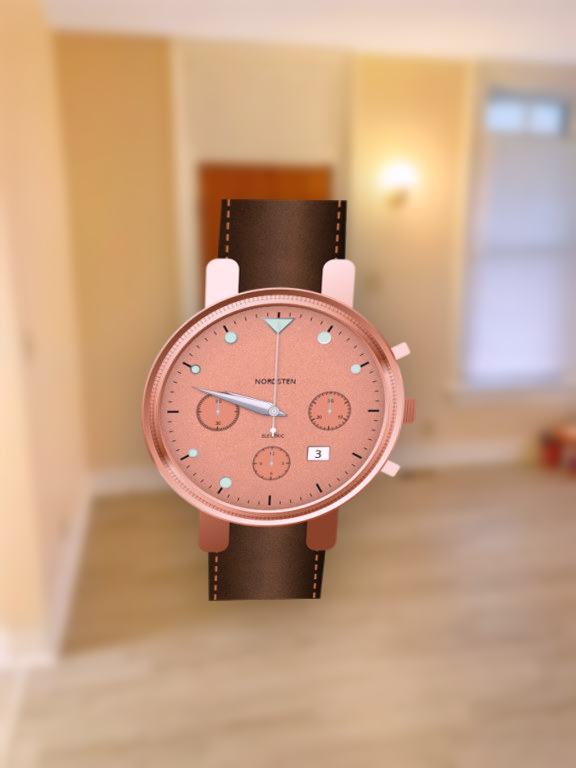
9:48
